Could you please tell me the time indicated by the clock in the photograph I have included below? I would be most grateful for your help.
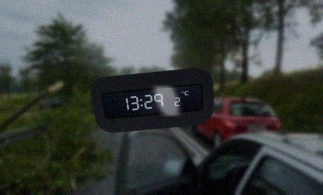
13:29
